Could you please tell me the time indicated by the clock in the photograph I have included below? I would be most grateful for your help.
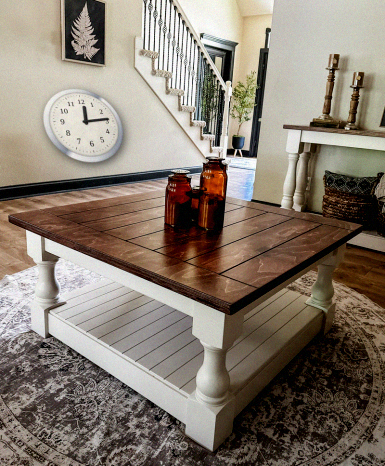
12:14
